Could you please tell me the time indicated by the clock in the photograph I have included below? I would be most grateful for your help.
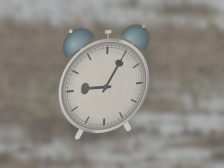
9:05
